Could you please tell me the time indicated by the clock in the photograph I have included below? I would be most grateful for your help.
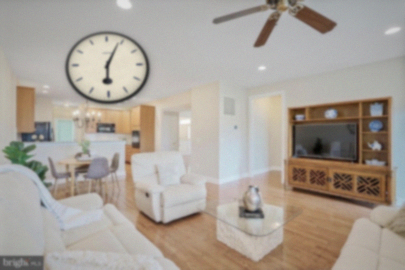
6:04
